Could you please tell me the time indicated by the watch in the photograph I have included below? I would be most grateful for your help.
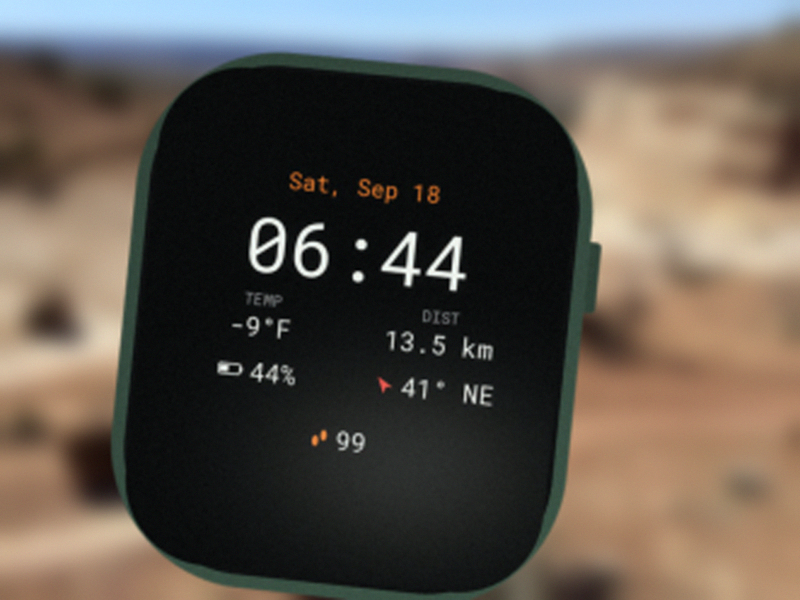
6:44
